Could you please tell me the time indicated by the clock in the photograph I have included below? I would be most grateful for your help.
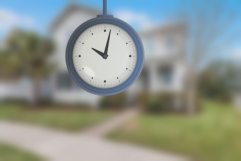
10:02
